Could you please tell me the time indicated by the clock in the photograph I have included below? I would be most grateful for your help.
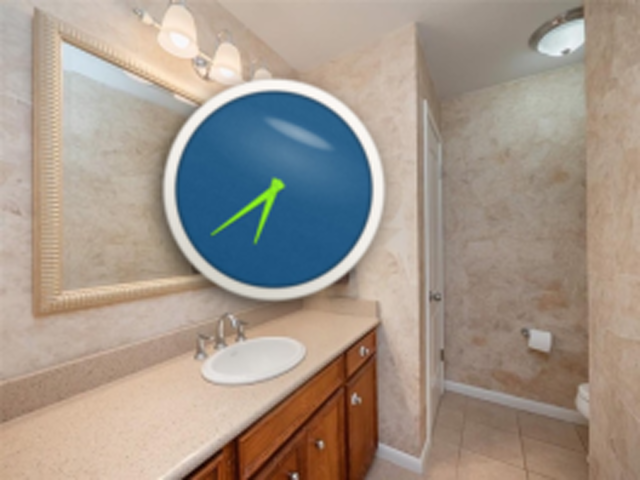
6:39
